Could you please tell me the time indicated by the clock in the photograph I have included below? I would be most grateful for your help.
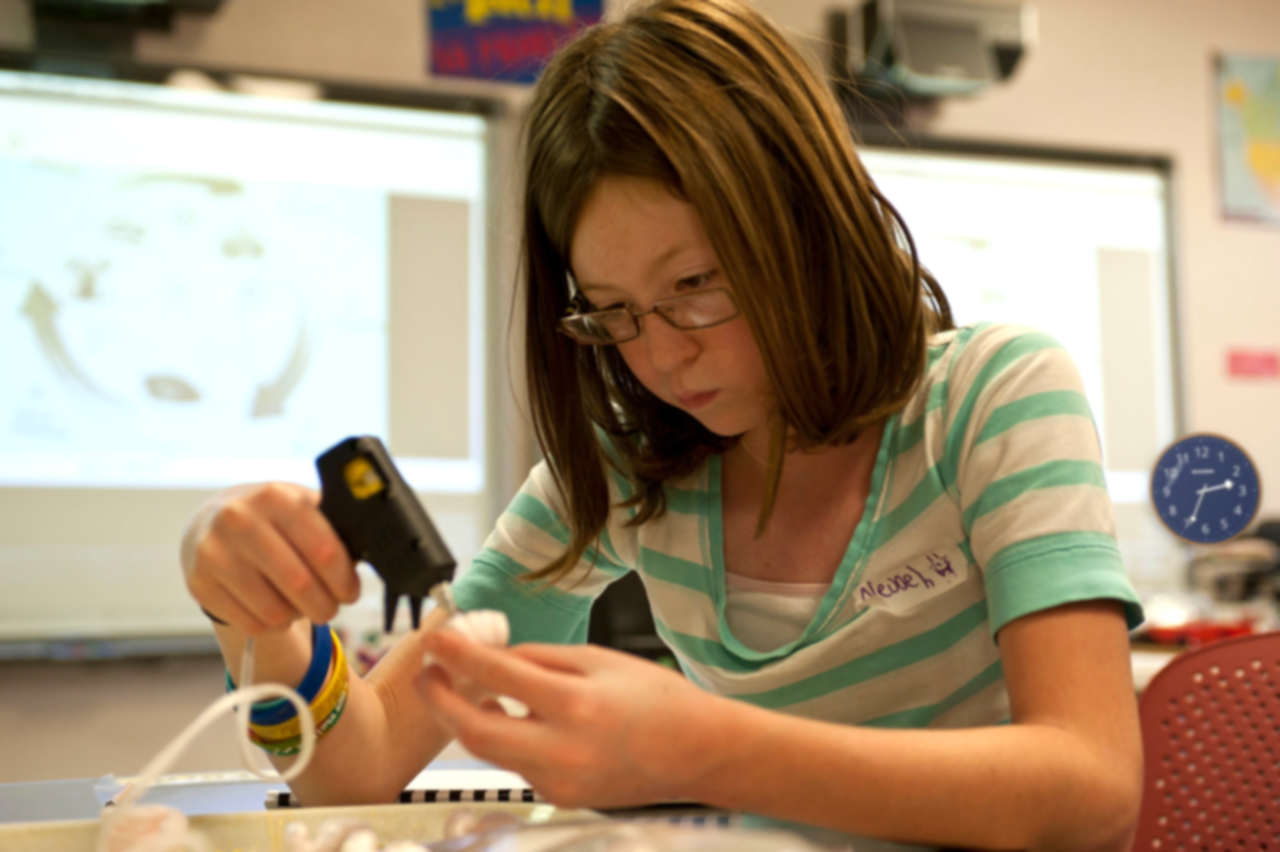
2:34
